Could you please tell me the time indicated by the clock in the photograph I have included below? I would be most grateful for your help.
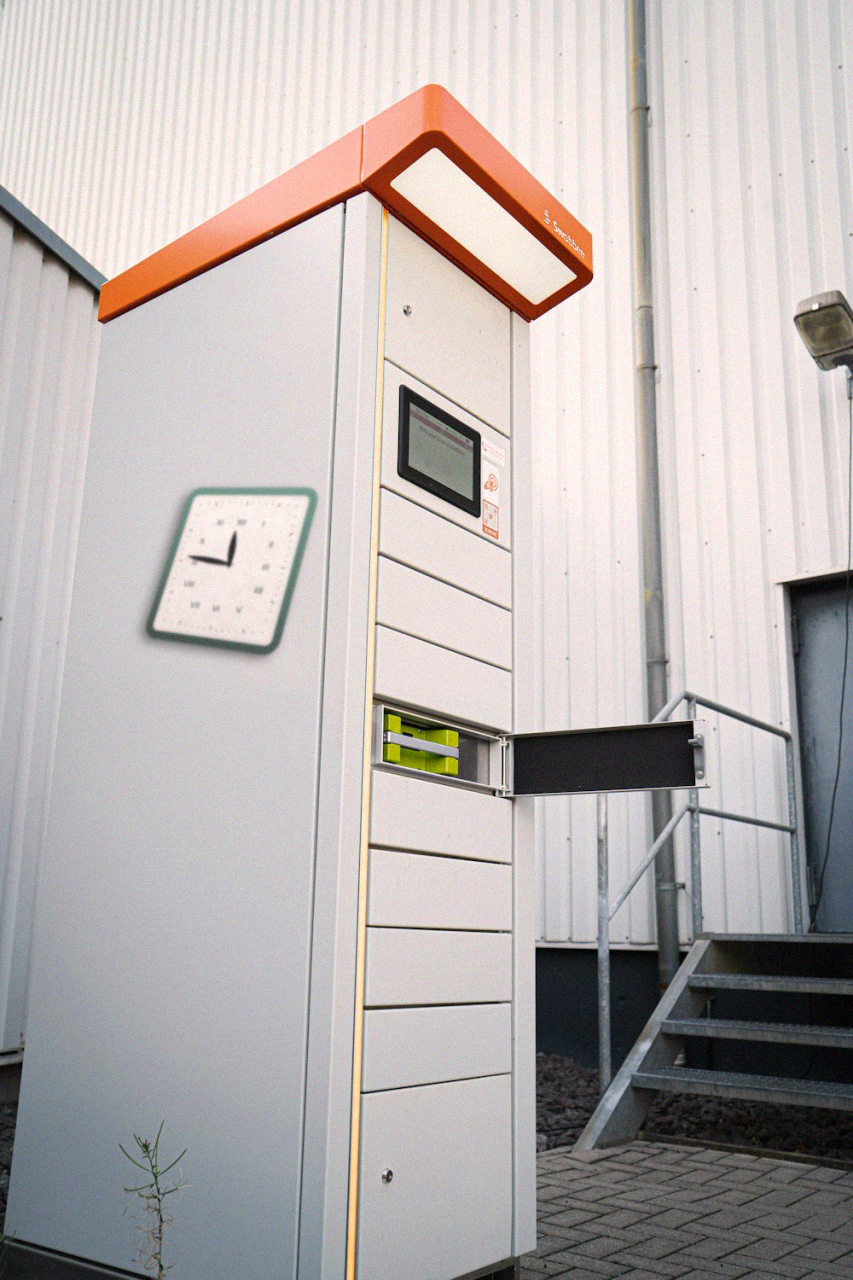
11:46
